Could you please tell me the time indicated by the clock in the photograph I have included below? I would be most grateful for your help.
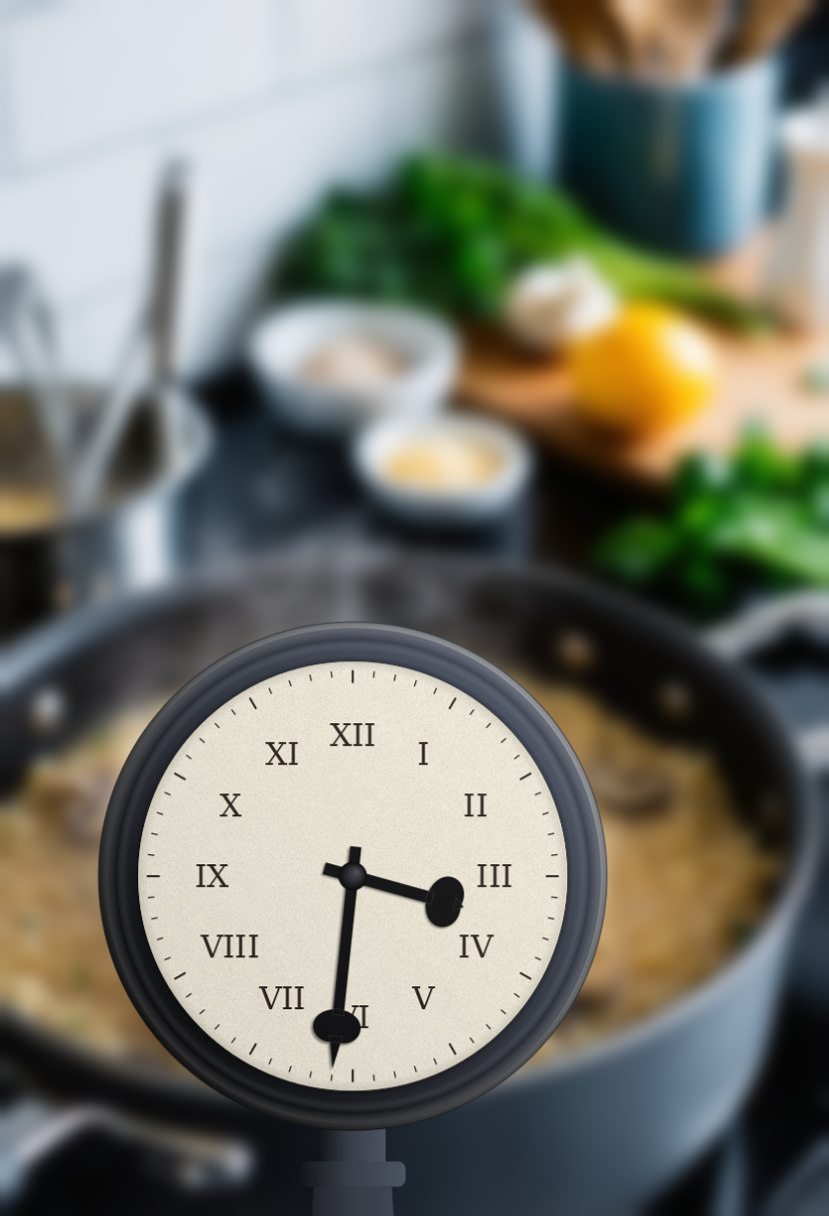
3:31
